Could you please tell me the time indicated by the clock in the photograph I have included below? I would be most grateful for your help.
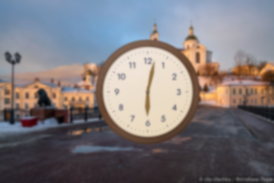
6:02
